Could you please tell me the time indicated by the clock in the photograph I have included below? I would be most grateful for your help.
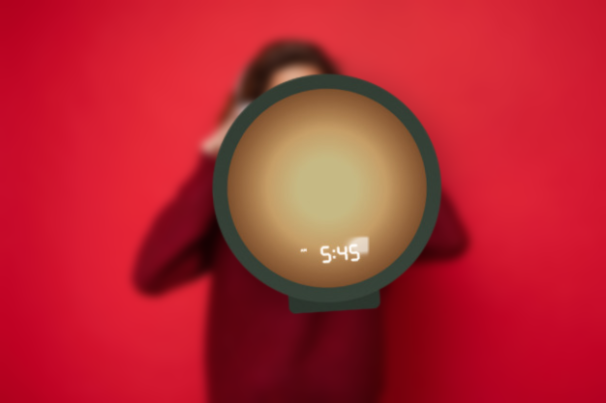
5:45
